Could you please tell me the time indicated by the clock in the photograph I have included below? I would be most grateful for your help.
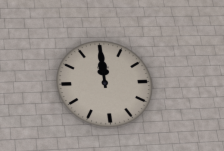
12:00
